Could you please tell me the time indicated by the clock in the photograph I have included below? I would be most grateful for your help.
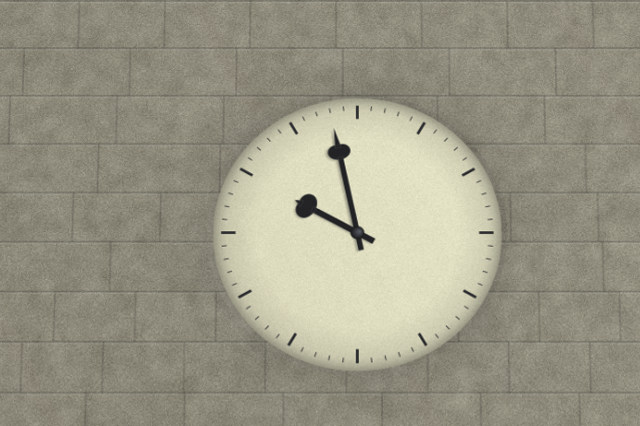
9:58
